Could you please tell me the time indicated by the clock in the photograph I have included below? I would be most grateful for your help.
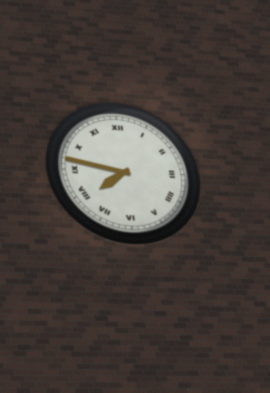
7:47
